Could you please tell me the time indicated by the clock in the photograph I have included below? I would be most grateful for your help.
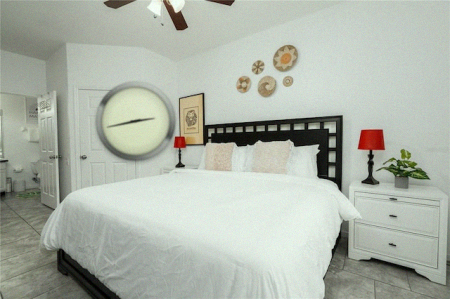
2:43
